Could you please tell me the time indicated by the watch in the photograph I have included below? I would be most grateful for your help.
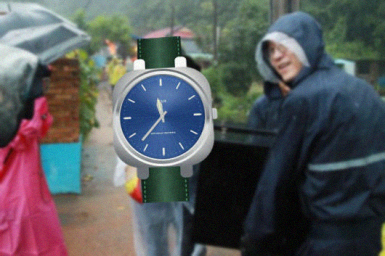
11:37
